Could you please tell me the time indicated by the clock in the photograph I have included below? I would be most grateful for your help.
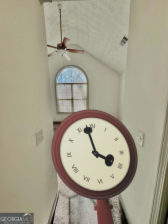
3:58
